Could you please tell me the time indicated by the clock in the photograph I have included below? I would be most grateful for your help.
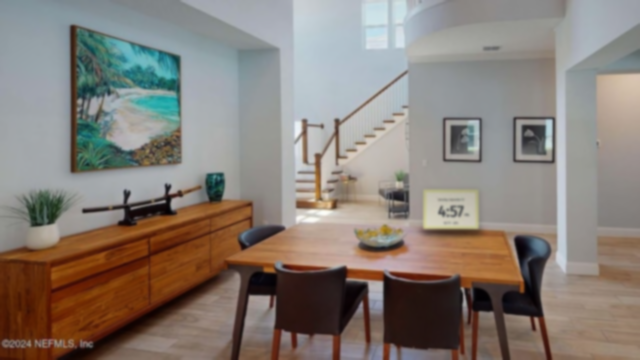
4:57
